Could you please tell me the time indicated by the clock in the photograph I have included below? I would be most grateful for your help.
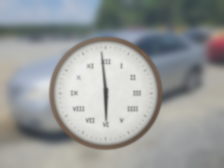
5:59
